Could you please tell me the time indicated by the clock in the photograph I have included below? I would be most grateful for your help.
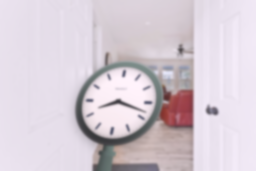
8:18
